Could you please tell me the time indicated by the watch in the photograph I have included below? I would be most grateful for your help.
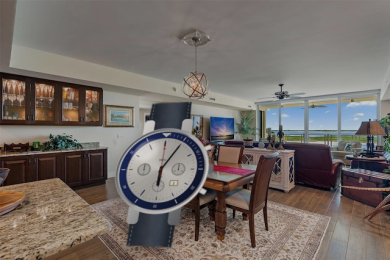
6:05
